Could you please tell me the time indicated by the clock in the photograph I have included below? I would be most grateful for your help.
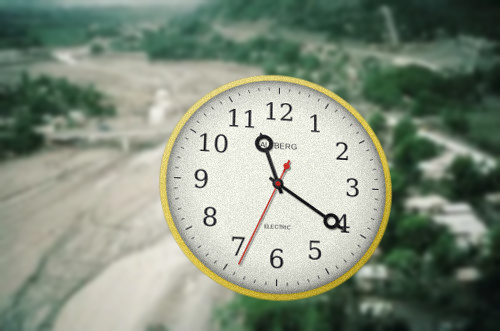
11:20:34
